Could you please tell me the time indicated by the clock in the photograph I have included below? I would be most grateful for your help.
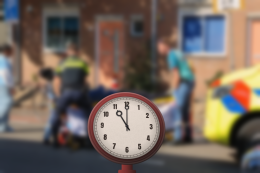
11:00
